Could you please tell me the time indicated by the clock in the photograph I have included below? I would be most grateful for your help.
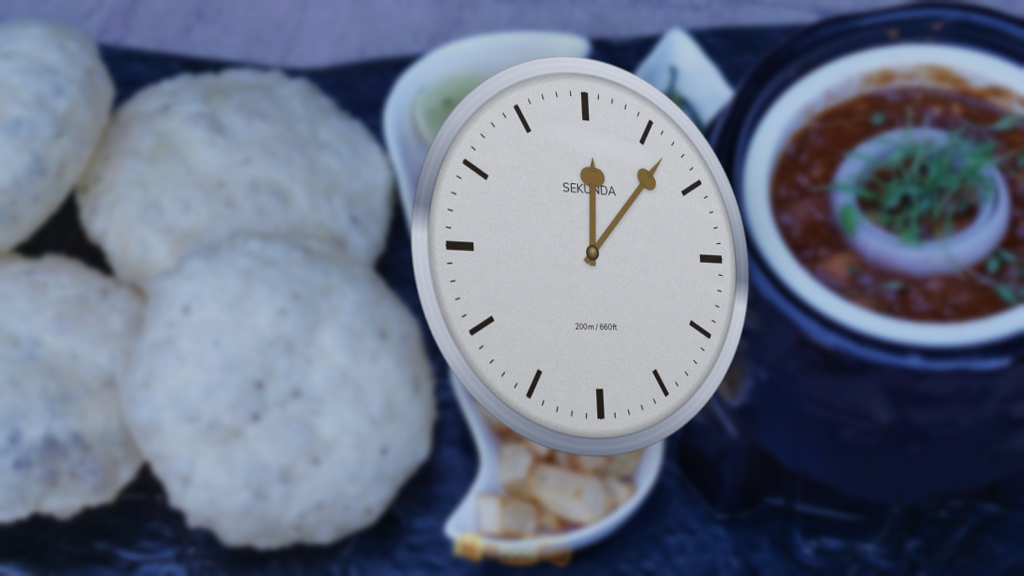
12:07
